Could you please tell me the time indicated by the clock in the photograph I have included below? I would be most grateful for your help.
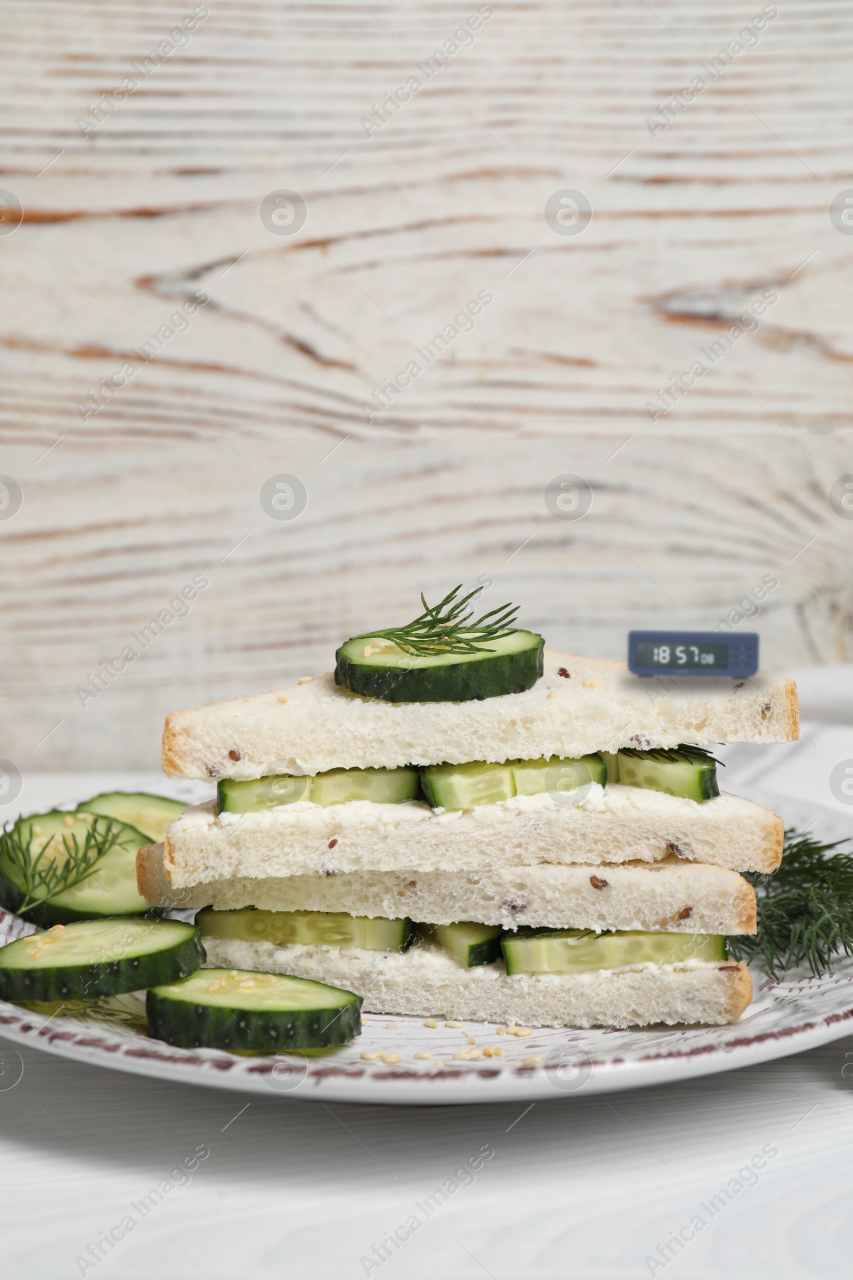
18:57
